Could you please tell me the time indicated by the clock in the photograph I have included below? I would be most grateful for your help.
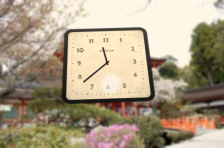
11:38
